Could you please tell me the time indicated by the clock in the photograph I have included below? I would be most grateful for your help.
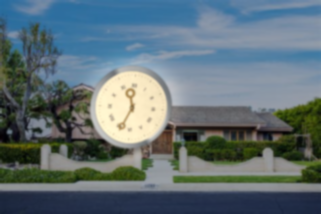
11:34
